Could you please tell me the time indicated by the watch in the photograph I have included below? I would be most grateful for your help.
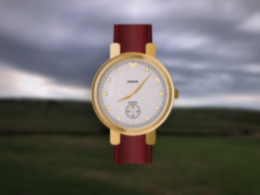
8:07
